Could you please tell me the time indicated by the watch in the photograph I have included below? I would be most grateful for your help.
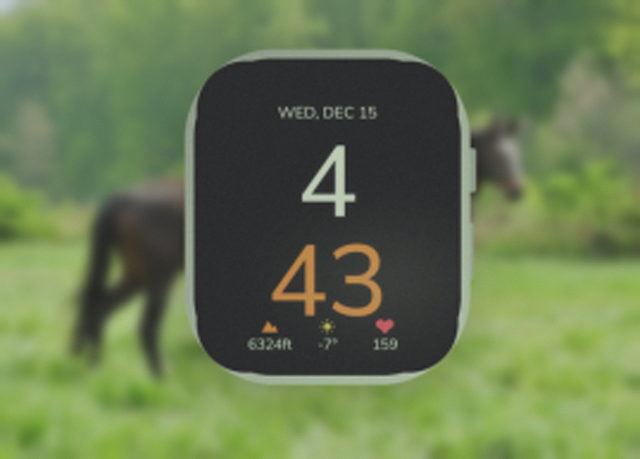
4:43
